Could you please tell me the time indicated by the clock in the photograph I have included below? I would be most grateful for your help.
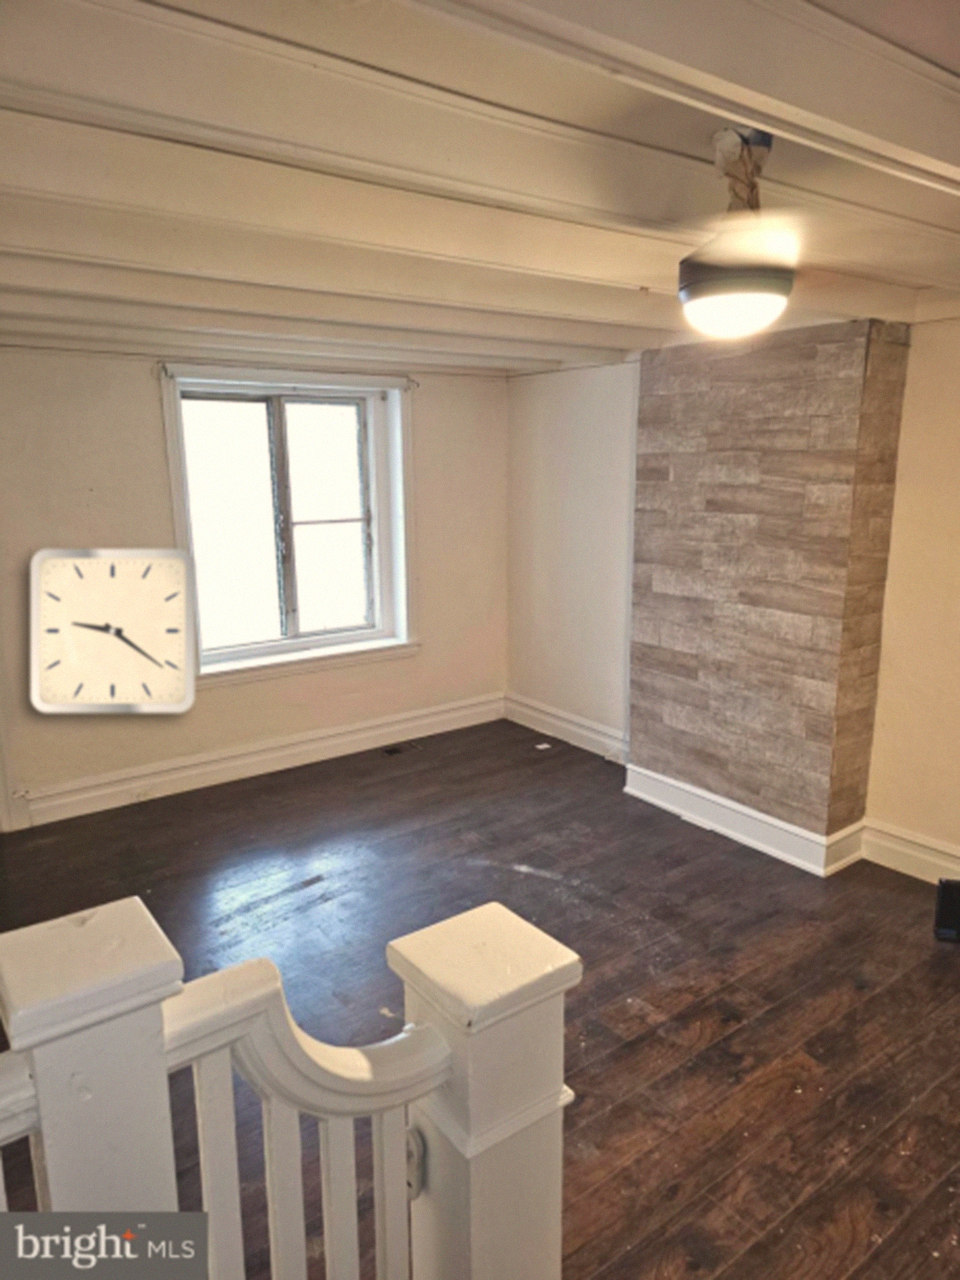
9:21
